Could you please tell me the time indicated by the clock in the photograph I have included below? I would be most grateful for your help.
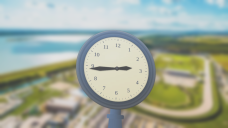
2:44
